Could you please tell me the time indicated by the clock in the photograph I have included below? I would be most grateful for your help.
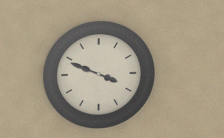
3:49
